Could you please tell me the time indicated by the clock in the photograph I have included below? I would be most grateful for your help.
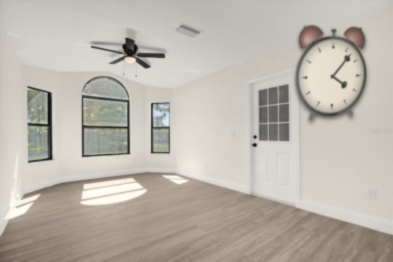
4:07
